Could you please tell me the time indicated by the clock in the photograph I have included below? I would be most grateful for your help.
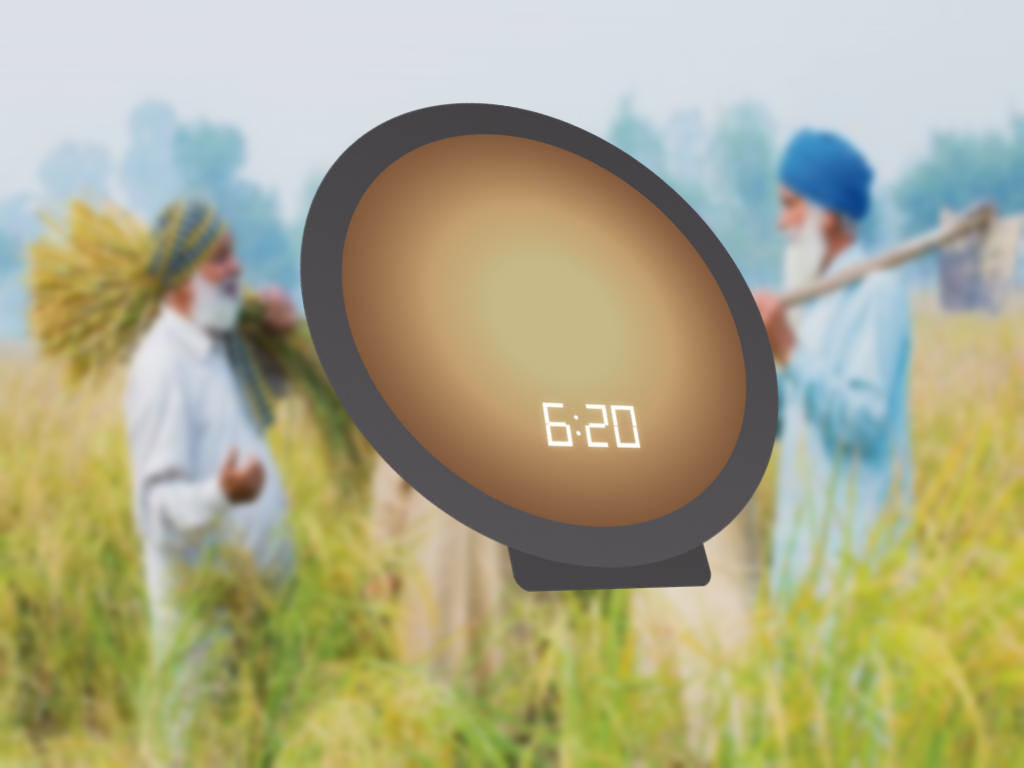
6:20
